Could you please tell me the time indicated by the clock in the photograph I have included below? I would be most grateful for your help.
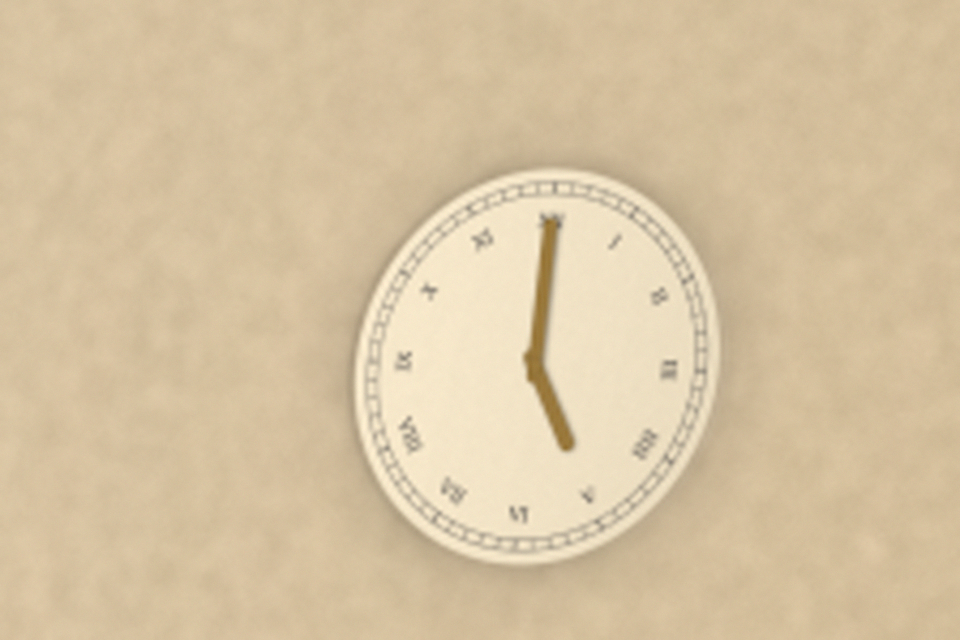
5:00
